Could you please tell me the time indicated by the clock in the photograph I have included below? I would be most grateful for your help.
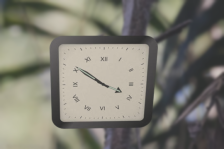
3:51
